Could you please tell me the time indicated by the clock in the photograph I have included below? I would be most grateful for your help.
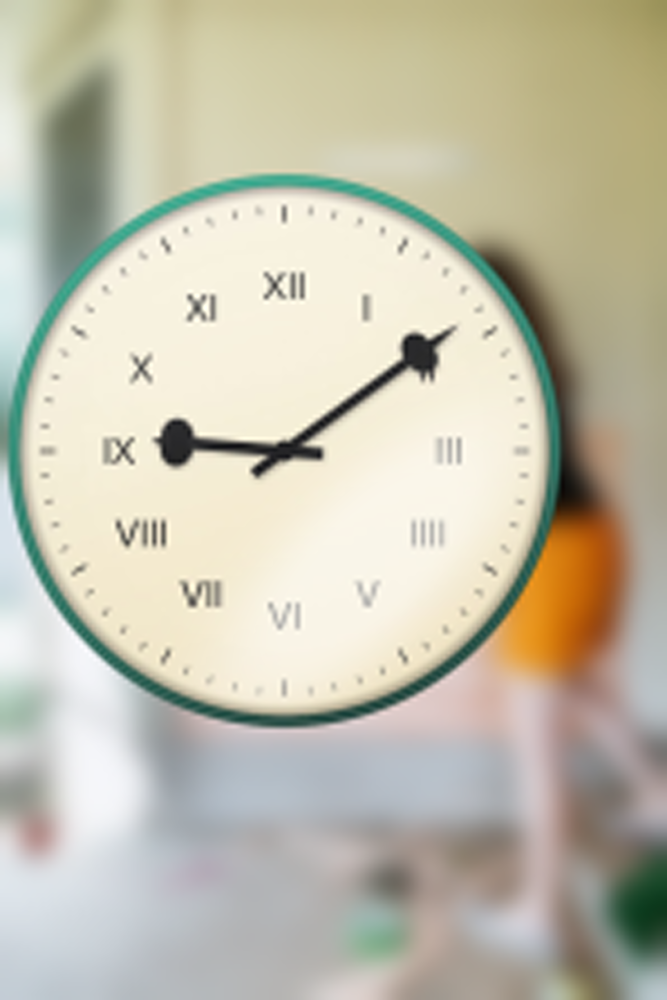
9:09
